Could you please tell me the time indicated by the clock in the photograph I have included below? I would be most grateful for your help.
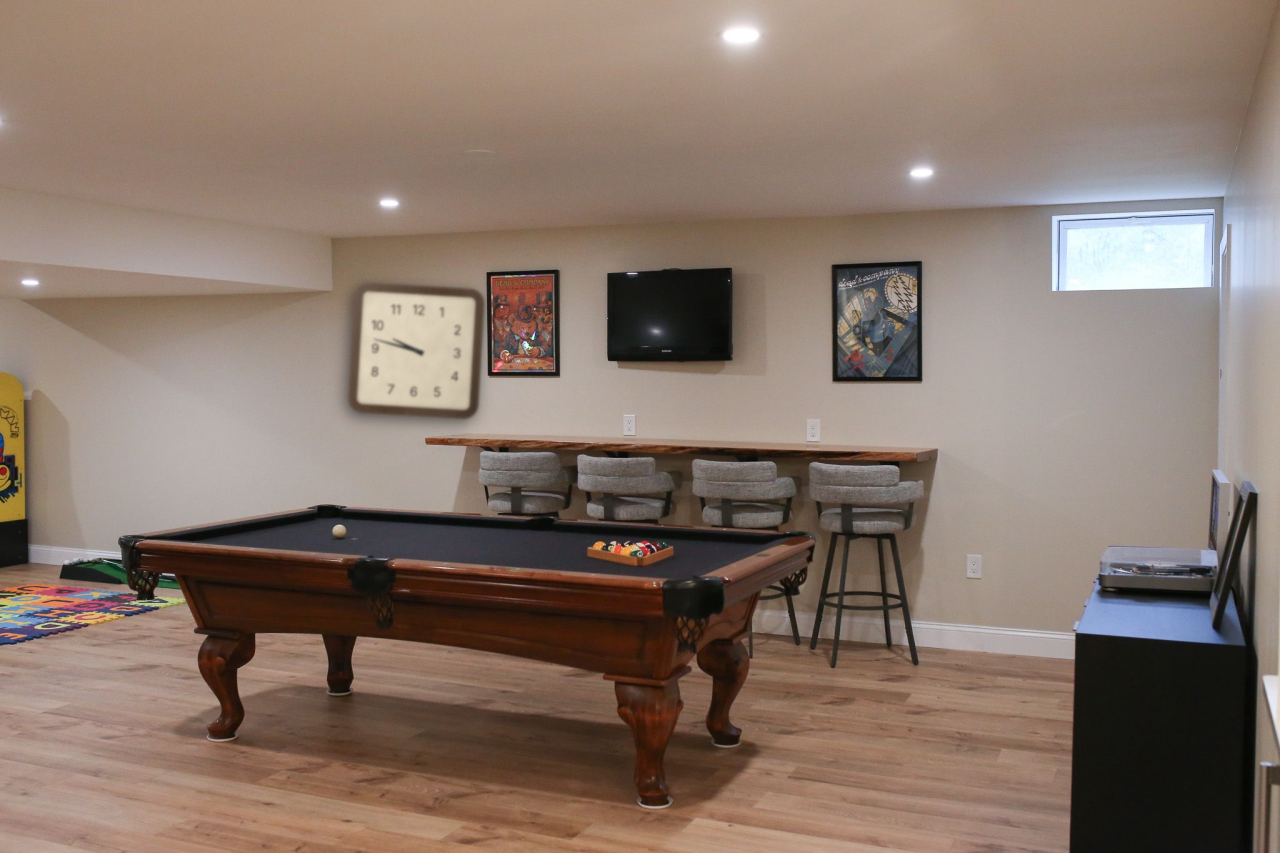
9:47
